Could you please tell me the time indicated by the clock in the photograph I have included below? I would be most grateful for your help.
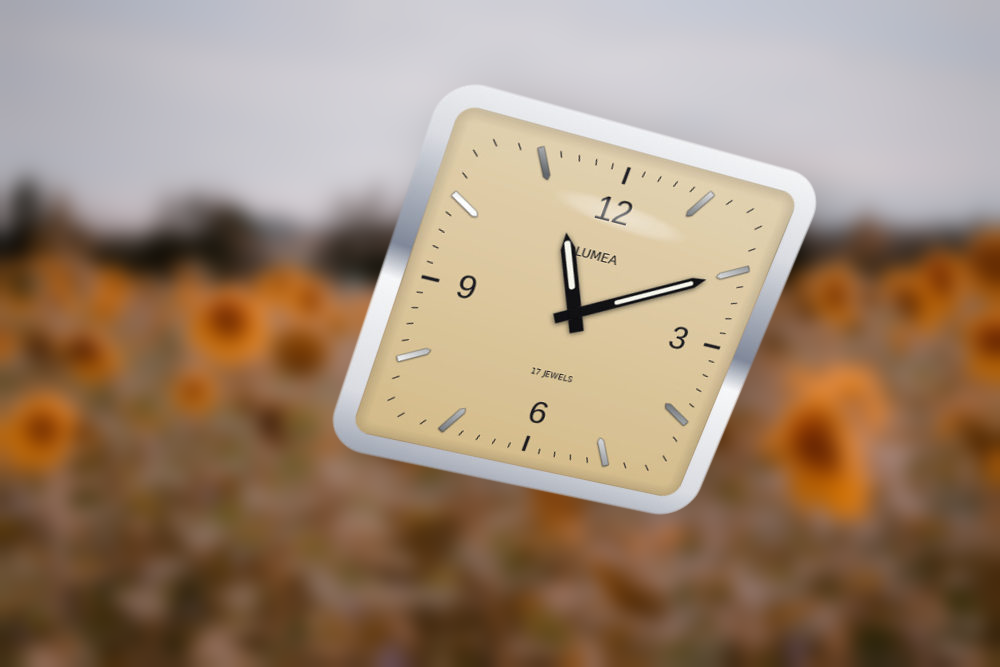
11:10
